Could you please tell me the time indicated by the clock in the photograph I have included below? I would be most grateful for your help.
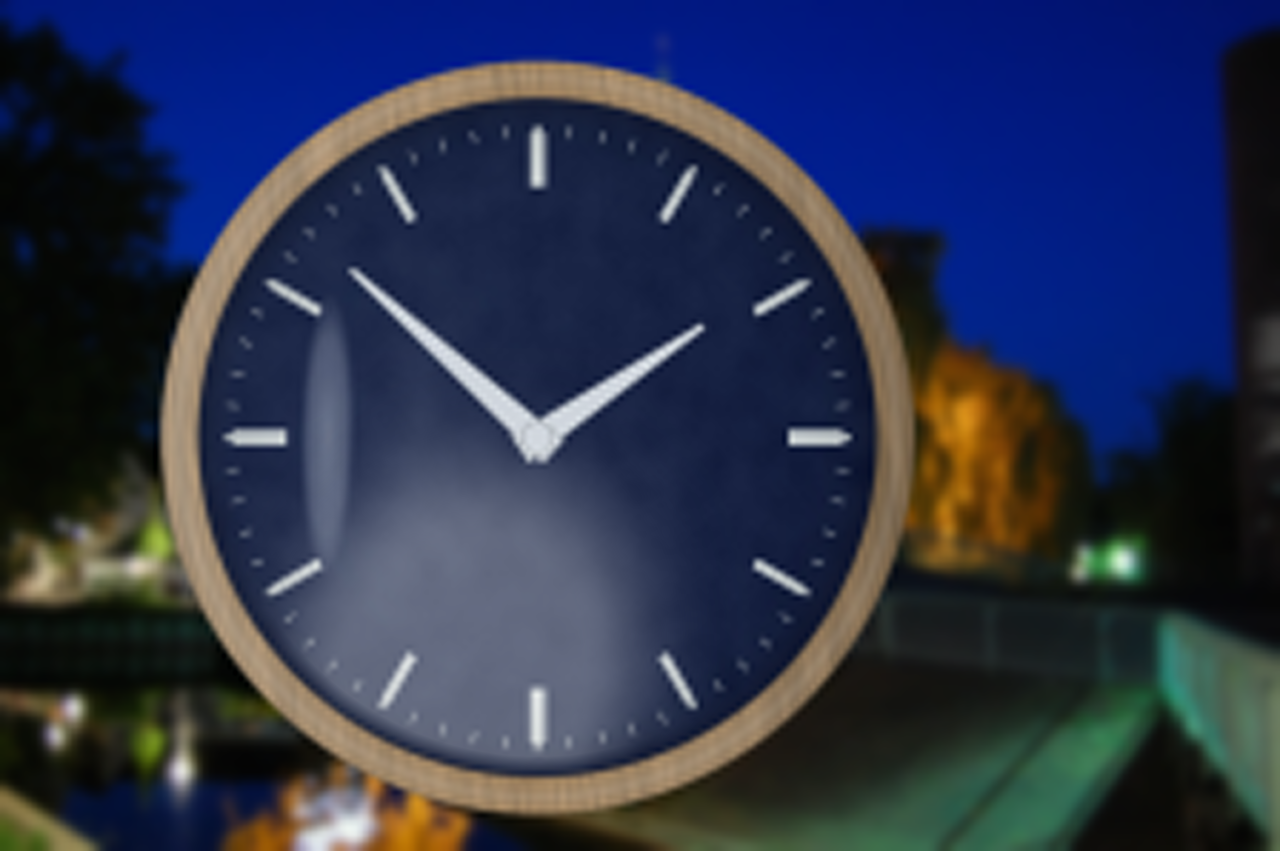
1:52
